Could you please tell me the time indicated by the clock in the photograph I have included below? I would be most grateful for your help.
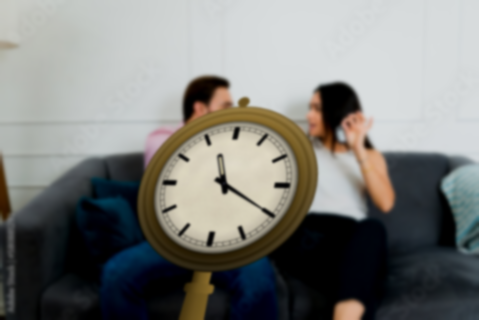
11:20
